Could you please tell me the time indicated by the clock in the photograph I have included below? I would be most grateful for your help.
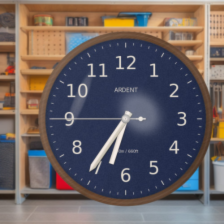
6:35:45
